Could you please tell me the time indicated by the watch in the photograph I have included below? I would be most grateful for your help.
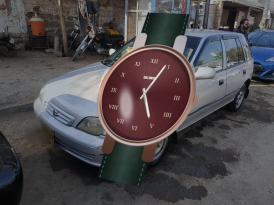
5:04
